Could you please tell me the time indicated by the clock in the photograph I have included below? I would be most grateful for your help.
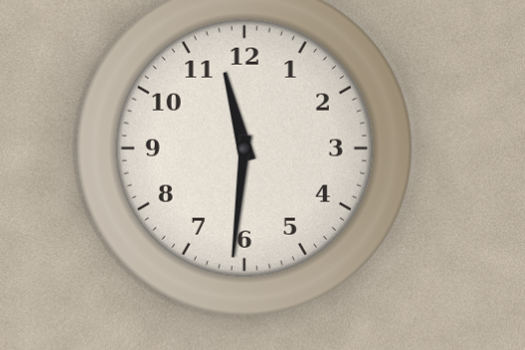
11:31
